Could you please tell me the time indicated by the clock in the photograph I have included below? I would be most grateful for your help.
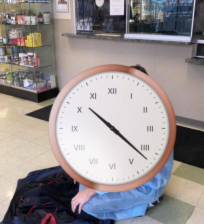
10:22
